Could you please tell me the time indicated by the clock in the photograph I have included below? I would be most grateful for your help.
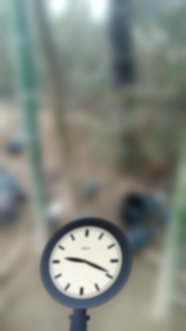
9:19
